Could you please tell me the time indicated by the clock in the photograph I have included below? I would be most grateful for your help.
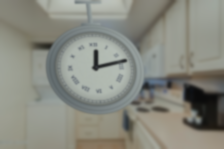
12:13
